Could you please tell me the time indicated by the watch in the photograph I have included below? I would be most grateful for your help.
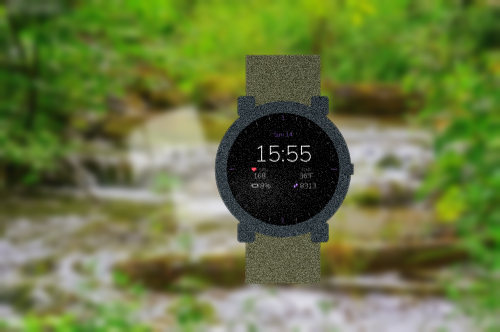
15:55
